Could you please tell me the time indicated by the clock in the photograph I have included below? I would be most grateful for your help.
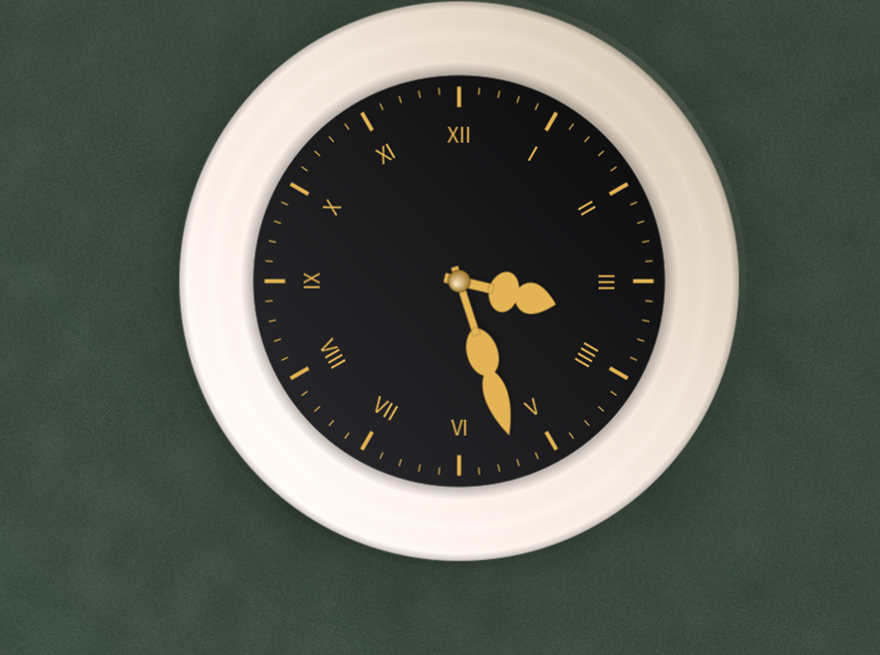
3:27
